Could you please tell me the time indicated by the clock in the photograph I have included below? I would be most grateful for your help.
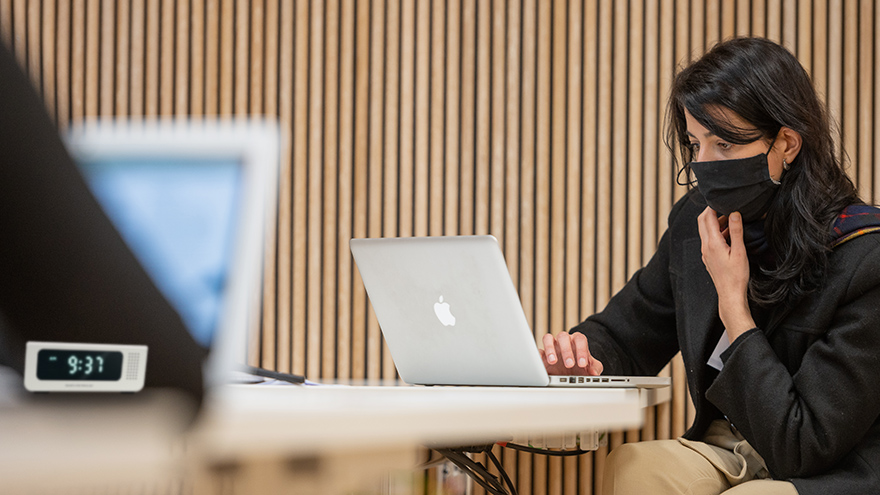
9:37
